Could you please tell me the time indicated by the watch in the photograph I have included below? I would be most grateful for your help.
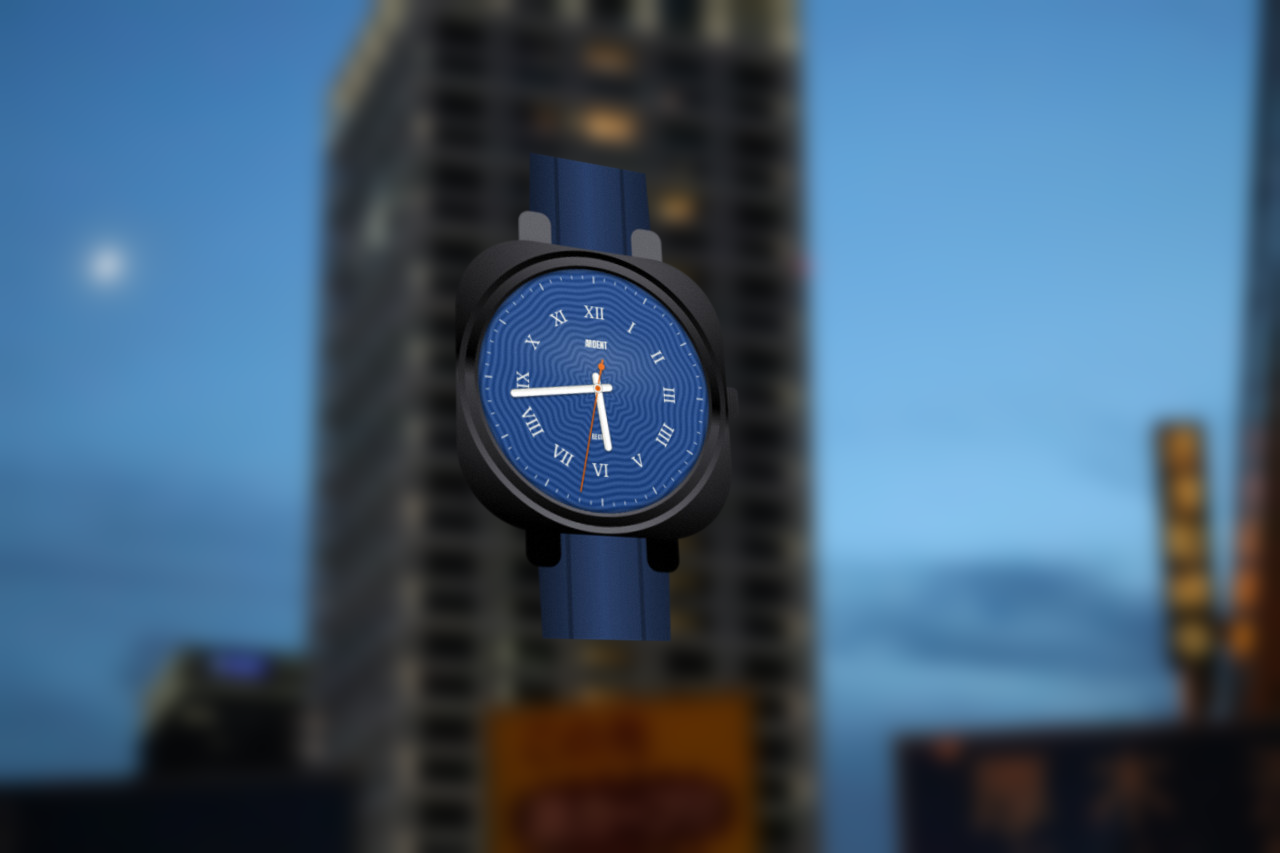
5:43:32
